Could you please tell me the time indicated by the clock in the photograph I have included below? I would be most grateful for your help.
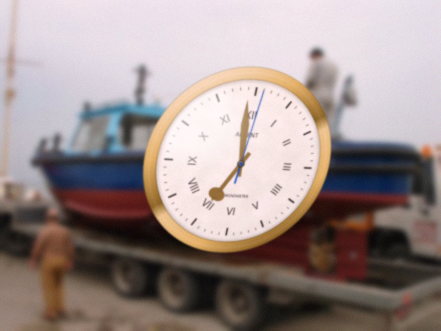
6:59:01
